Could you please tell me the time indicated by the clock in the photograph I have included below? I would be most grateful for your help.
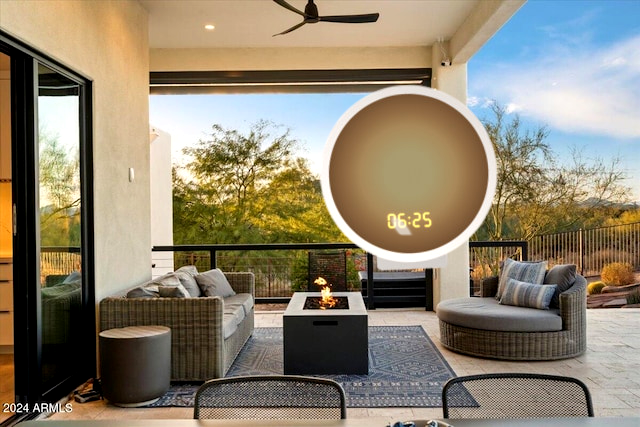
6:25
